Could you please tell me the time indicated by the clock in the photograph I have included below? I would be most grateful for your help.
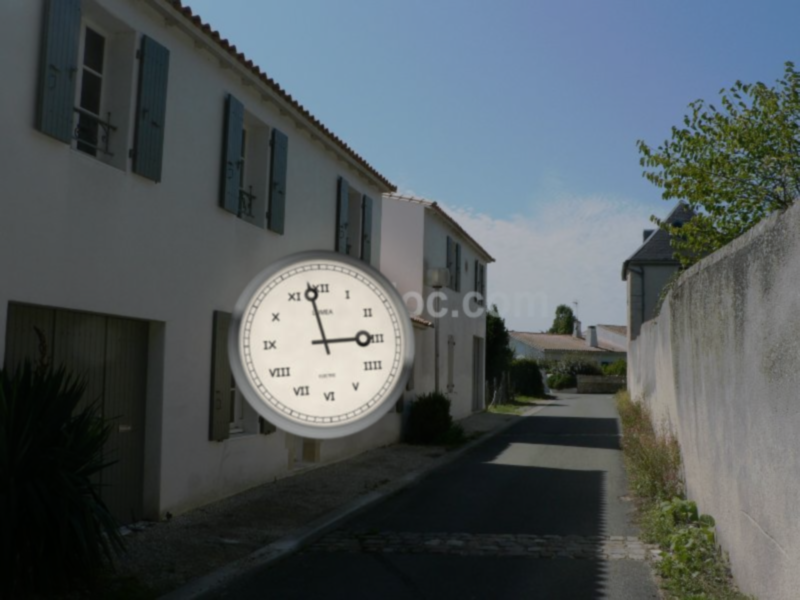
2:58
